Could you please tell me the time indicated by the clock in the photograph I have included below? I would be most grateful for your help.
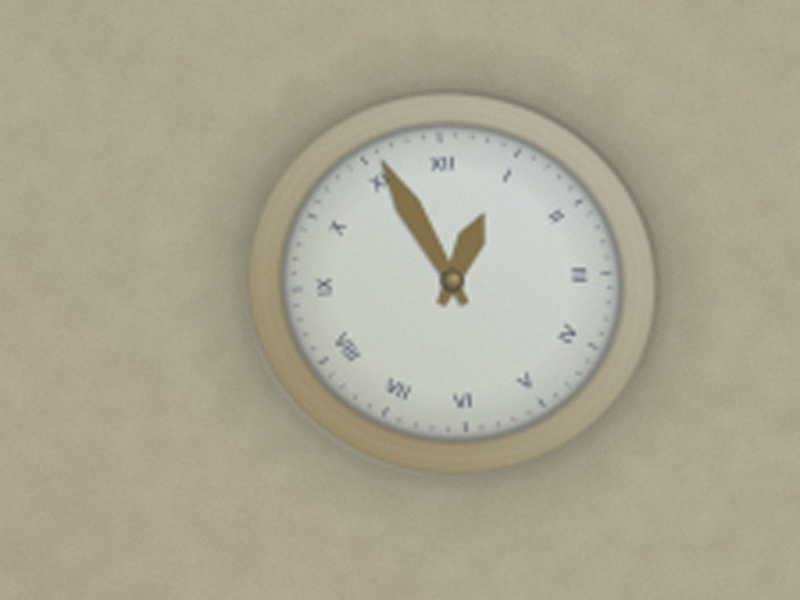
12:56
